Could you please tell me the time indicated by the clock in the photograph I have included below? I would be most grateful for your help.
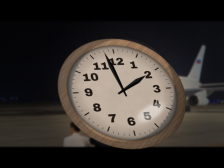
1:58
